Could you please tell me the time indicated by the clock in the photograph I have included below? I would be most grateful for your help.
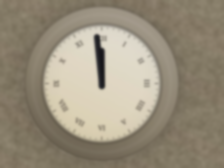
11:59
